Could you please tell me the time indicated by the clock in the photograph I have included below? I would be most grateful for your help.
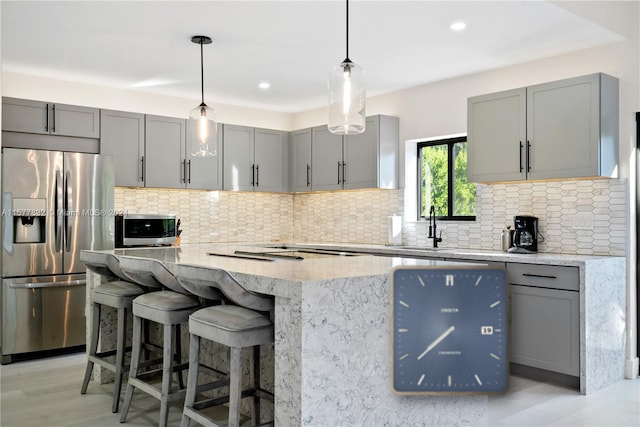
7:38
